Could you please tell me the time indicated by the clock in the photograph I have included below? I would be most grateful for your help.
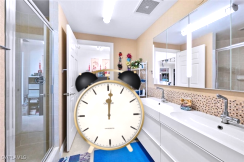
12:01
